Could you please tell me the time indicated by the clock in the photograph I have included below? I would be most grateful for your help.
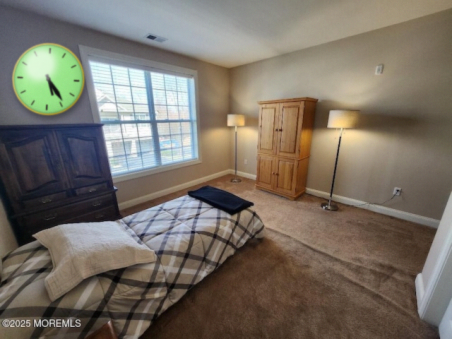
5:24
